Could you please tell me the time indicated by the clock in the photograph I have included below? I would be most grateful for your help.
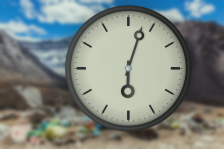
6:03
